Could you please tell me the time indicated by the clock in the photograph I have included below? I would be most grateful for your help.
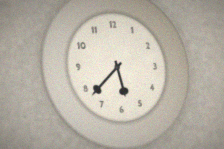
5:38
